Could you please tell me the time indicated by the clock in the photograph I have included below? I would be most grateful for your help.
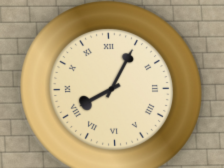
8:05
